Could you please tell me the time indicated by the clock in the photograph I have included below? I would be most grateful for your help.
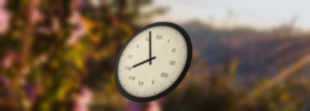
7:56
